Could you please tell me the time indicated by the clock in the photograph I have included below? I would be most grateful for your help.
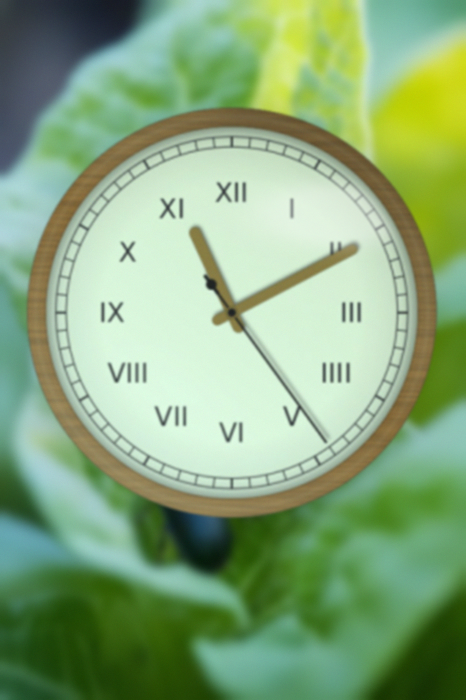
11:10:24
